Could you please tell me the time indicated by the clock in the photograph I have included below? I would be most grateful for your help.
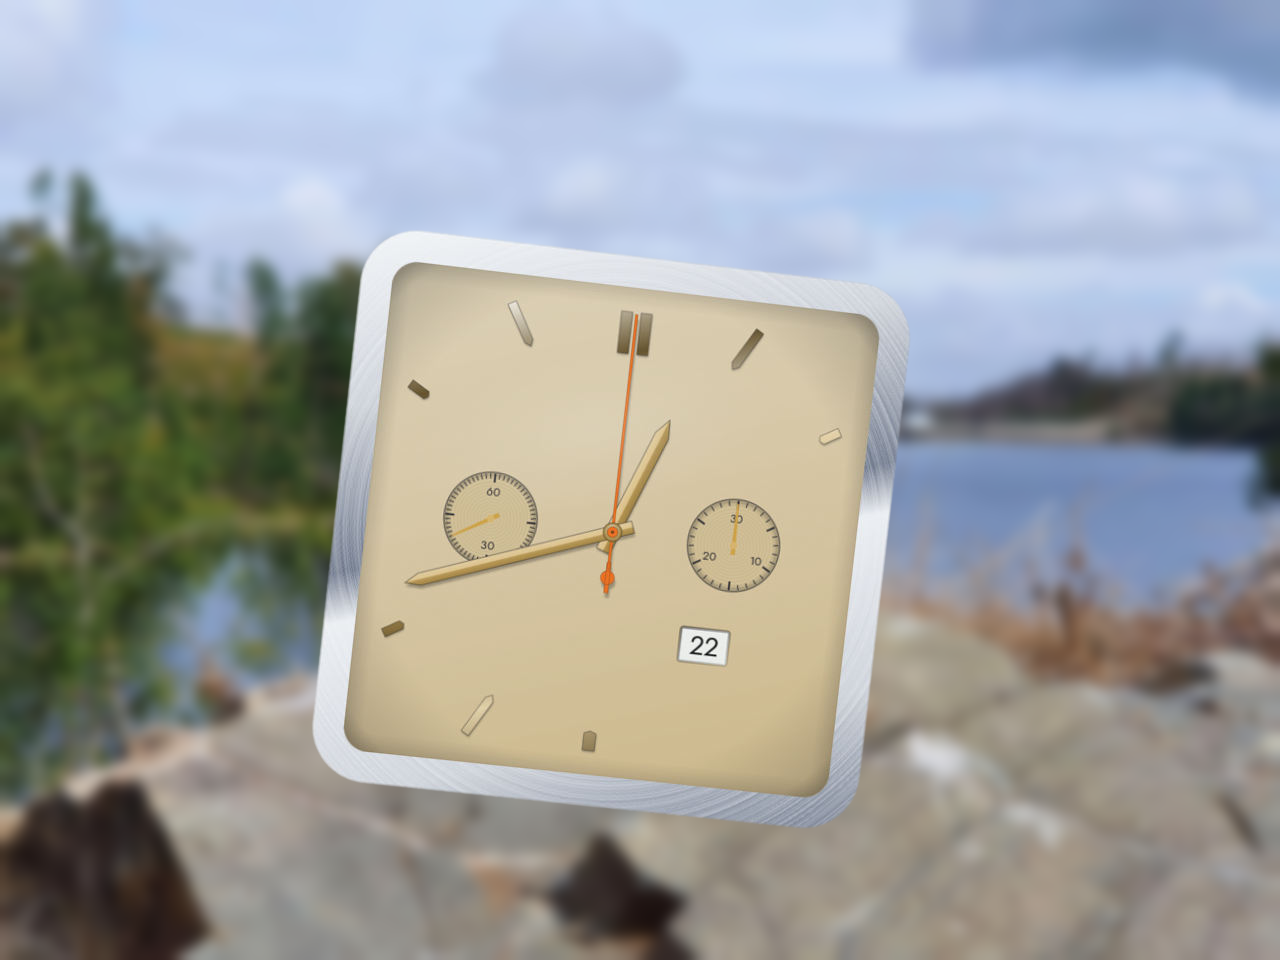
12:41:40
